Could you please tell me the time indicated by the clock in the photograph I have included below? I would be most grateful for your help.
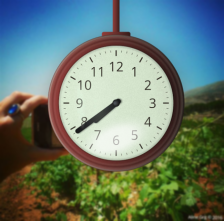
7:39
